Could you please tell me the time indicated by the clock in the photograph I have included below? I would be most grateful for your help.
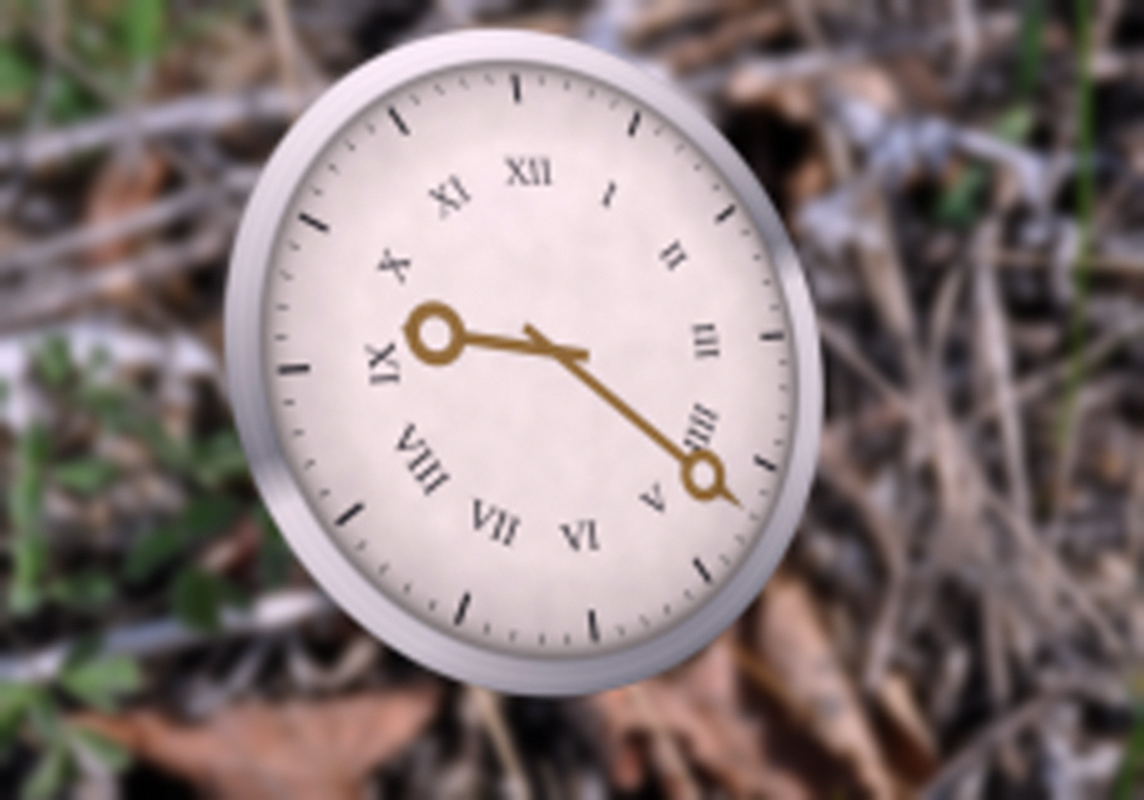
9:22
